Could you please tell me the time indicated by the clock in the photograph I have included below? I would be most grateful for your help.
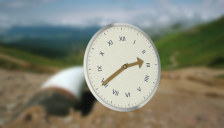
2:40
